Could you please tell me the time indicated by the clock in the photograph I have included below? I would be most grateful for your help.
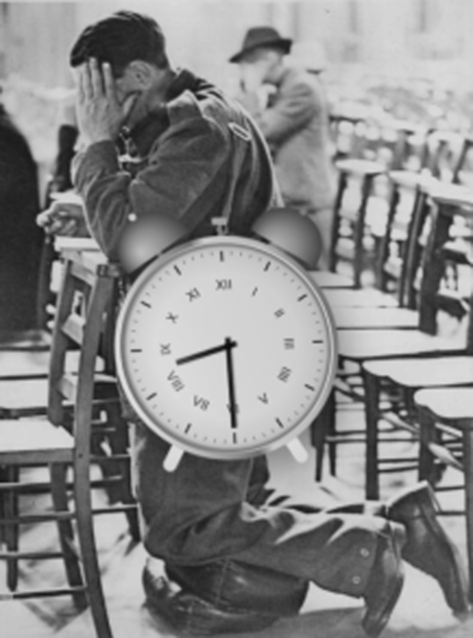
8:30
